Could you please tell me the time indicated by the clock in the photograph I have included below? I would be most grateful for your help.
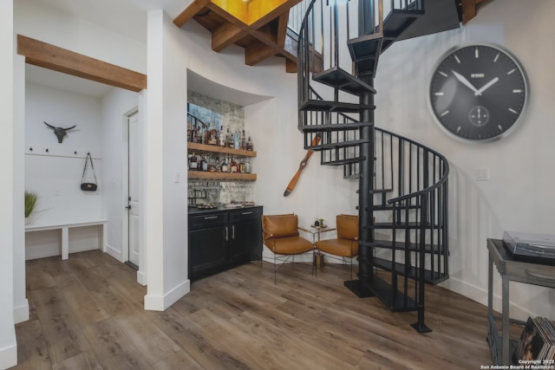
1:52
